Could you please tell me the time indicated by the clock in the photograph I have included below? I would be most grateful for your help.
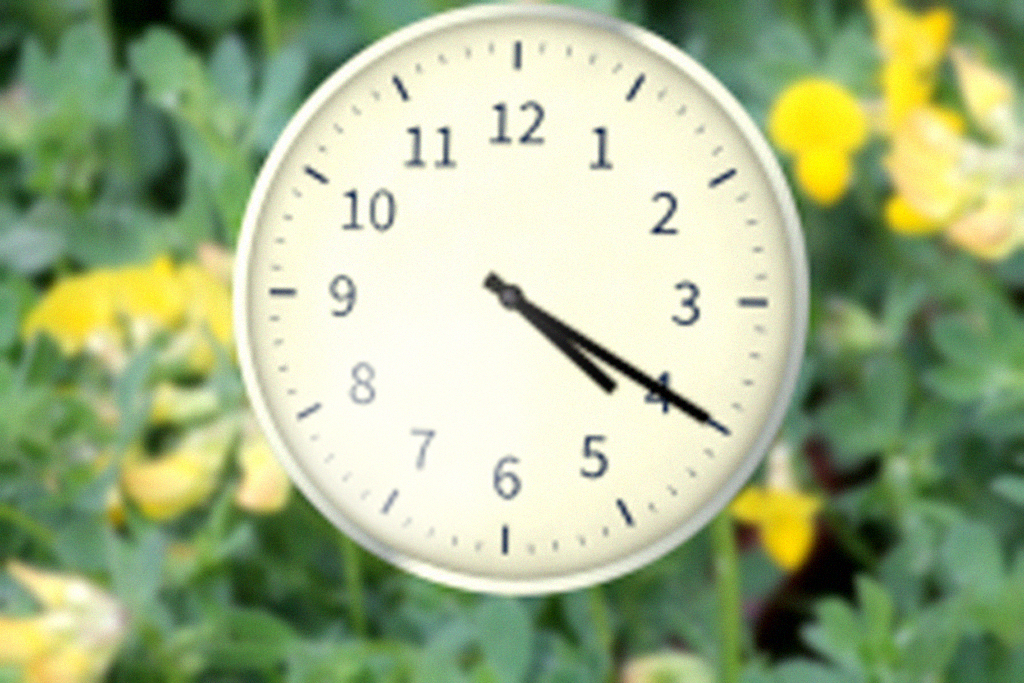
4:20
